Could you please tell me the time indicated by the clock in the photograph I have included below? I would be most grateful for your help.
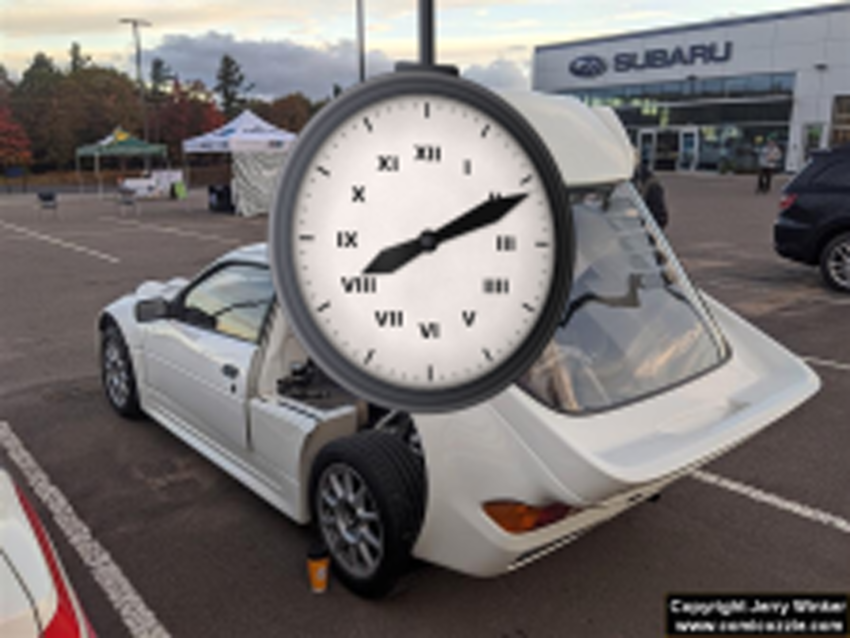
8:11
